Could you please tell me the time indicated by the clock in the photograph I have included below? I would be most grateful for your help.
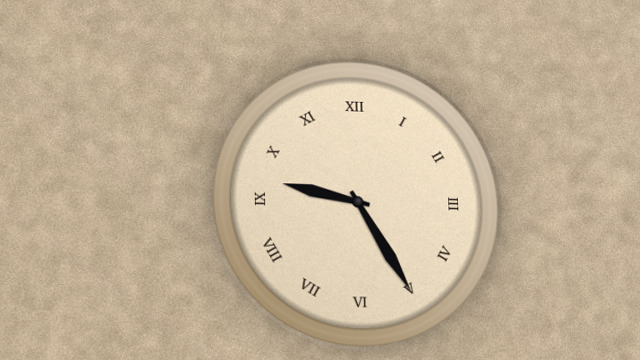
9:25
